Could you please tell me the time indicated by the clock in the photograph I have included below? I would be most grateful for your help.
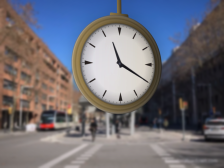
11:20
